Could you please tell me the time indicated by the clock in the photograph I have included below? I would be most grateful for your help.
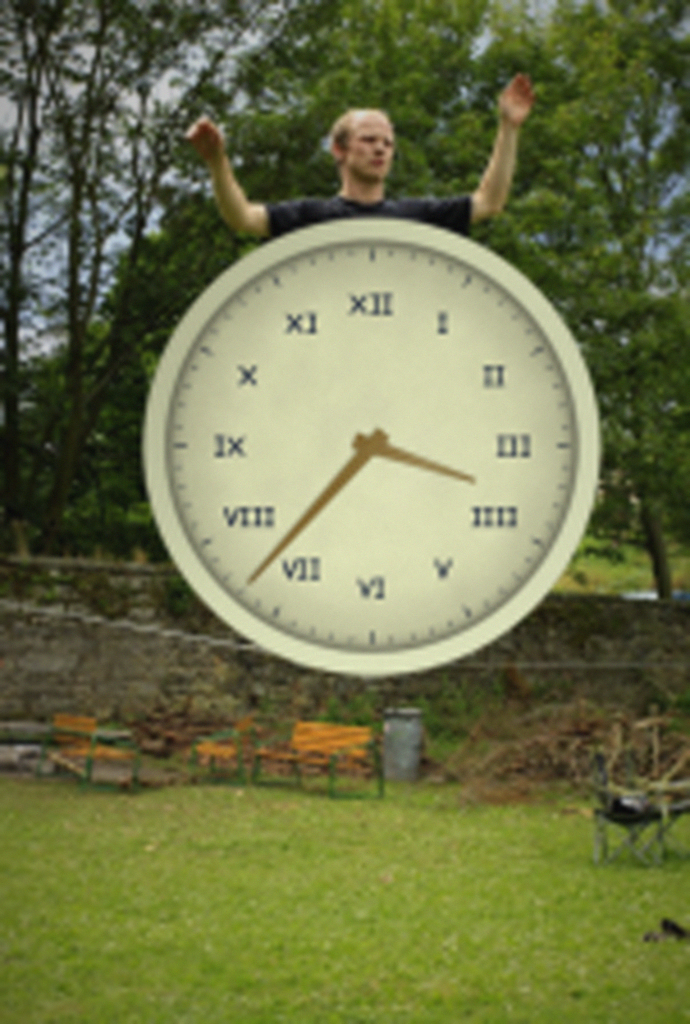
3:37
